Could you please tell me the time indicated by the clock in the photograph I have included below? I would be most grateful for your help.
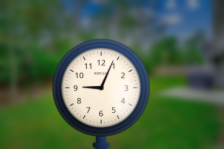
9:04
